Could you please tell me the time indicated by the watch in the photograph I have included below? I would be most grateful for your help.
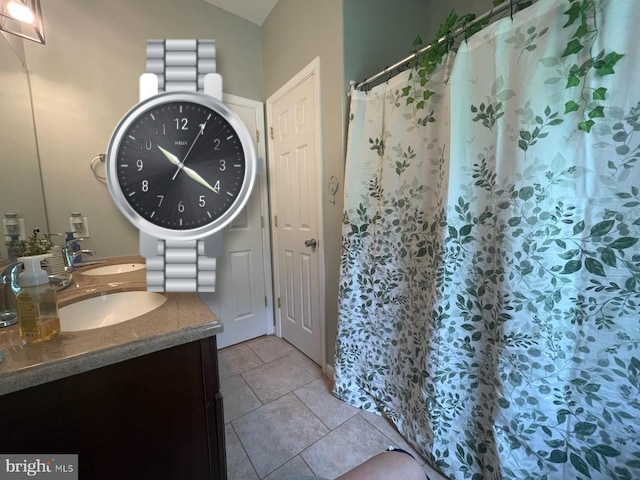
10:21:05
